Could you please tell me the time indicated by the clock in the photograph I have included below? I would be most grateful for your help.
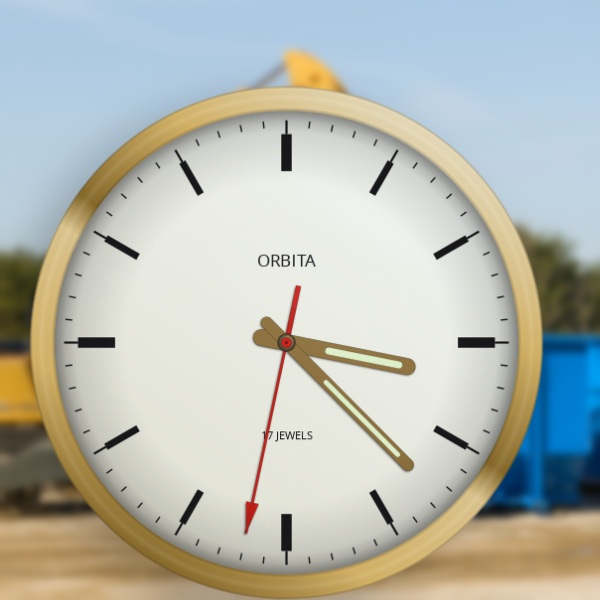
3:22:32
